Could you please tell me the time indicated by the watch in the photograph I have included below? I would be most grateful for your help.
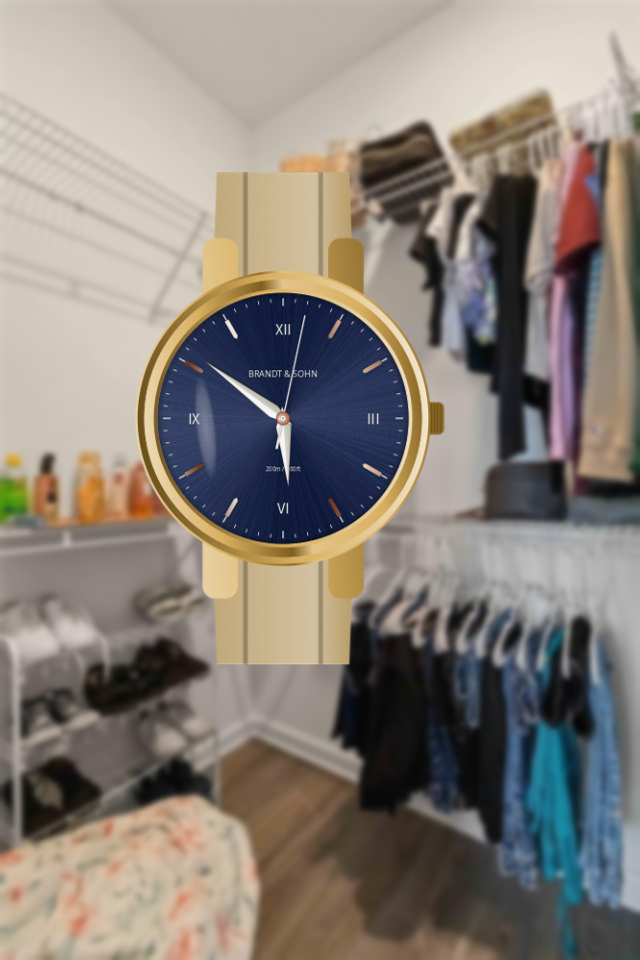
5:51:02
